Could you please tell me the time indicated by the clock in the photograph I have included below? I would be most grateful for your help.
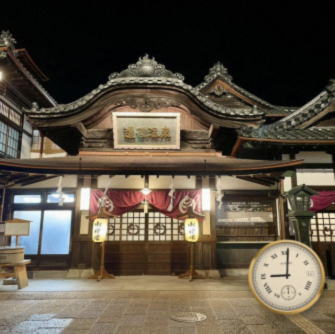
9:01
